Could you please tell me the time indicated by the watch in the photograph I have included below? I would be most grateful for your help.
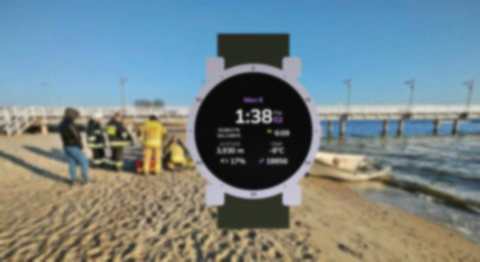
1:38
